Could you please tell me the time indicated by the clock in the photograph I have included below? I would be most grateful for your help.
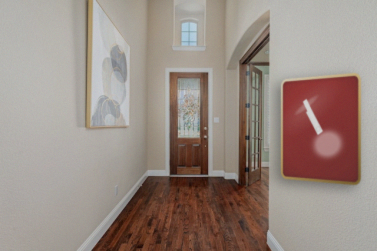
10:55
